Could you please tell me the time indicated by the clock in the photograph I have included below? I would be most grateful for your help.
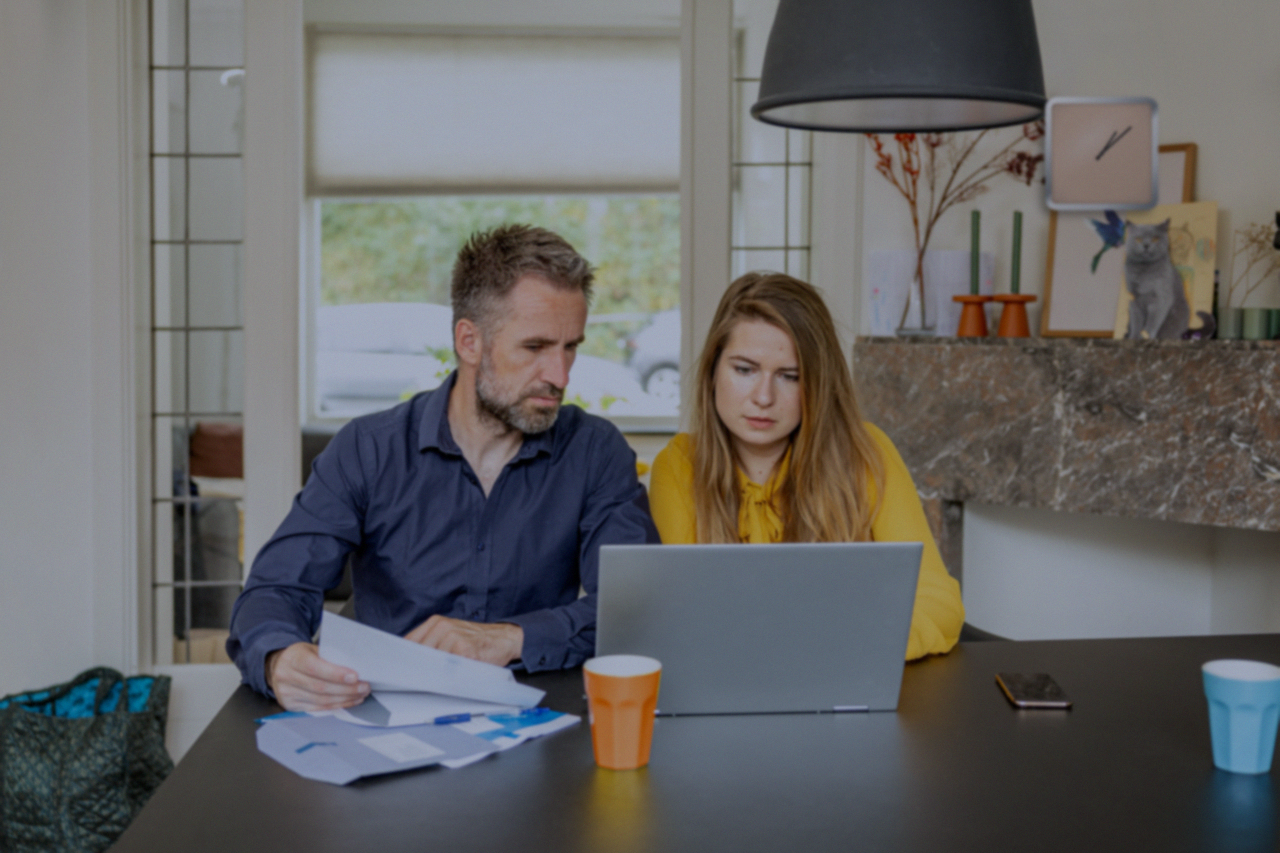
1:08
